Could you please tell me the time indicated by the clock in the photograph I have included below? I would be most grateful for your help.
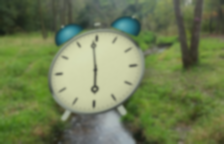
5:59
